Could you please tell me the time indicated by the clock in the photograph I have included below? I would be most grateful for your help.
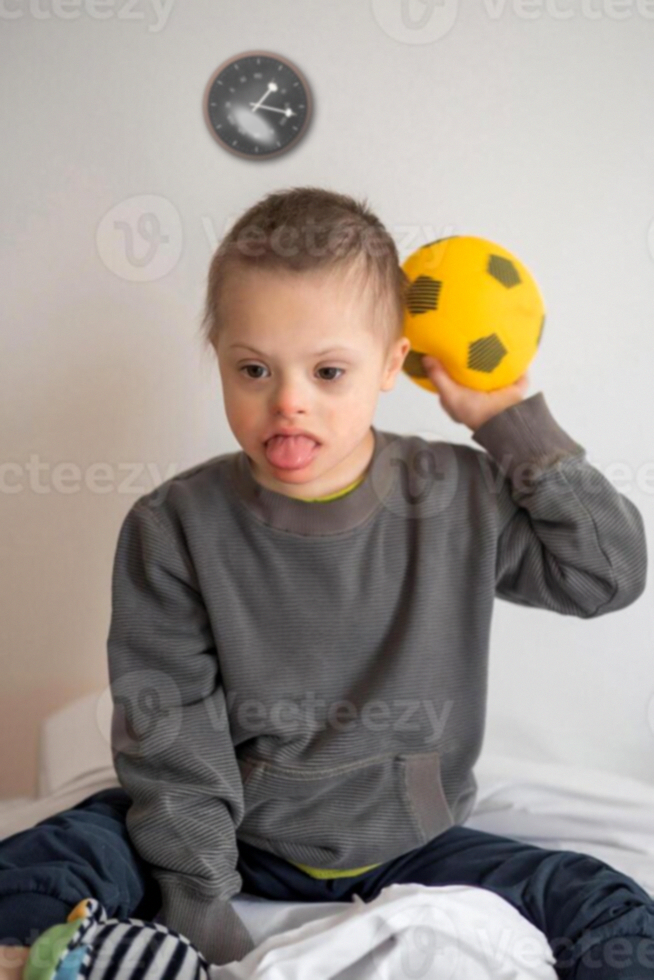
1:17
